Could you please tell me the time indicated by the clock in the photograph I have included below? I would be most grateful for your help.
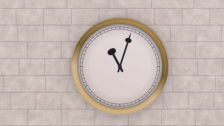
11:03
